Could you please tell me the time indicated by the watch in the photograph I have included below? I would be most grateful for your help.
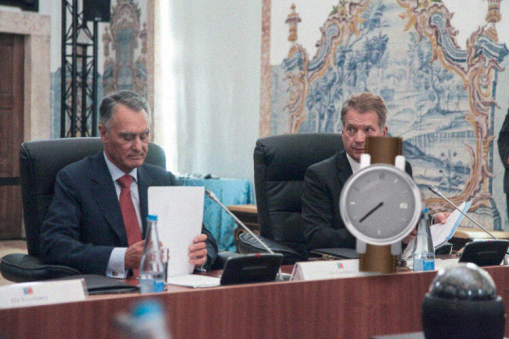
7:38
